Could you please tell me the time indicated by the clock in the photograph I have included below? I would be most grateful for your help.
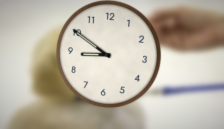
8:50
